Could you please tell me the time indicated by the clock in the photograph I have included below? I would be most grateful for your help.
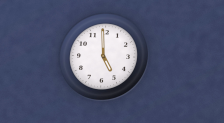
4:59
